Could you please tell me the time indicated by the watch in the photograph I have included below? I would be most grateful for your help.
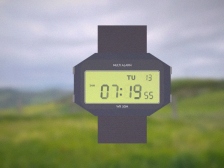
7:19:55
